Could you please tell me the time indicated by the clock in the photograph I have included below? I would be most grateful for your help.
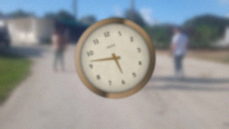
5:47
